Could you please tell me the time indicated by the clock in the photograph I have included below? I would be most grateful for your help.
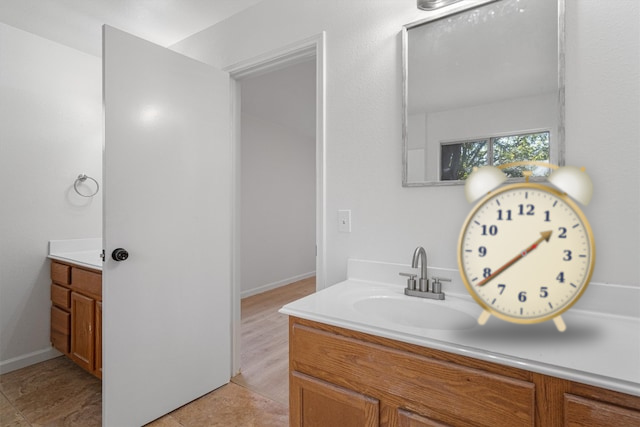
1:38:39
